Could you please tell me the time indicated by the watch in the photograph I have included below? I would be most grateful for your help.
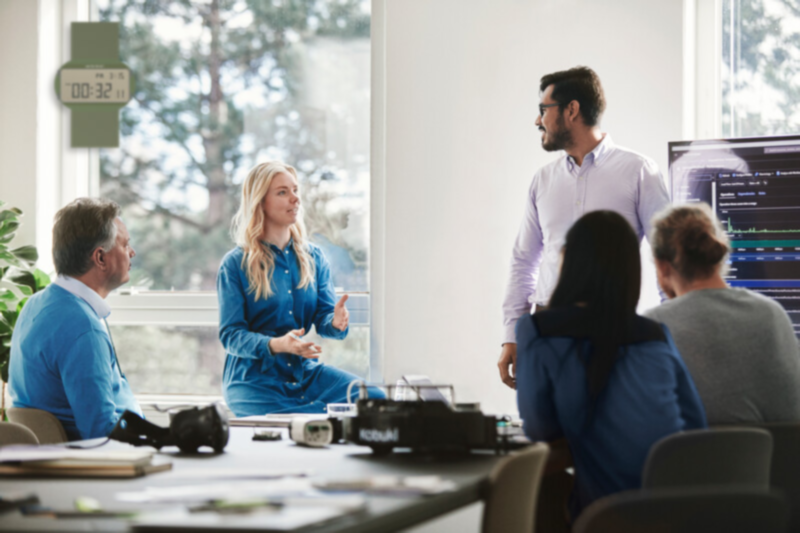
0:32
